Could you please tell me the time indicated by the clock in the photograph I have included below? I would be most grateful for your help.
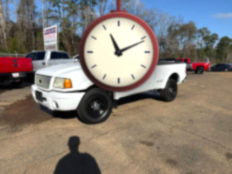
11:11
